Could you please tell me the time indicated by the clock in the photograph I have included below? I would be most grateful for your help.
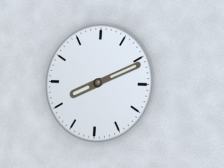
8:11
